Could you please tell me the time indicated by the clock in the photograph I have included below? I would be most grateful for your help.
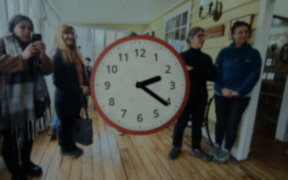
2:21
